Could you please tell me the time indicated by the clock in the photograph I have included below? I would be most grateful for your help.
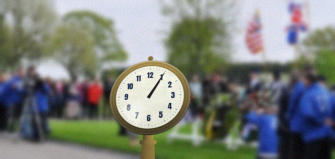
1:05
